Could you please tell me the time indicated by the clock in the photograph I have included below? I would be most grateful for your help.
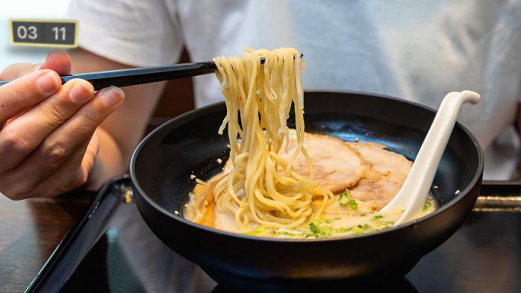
3:11
